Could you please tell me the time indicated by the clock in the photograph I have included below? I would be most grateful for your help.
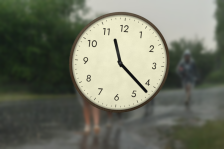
11:22
